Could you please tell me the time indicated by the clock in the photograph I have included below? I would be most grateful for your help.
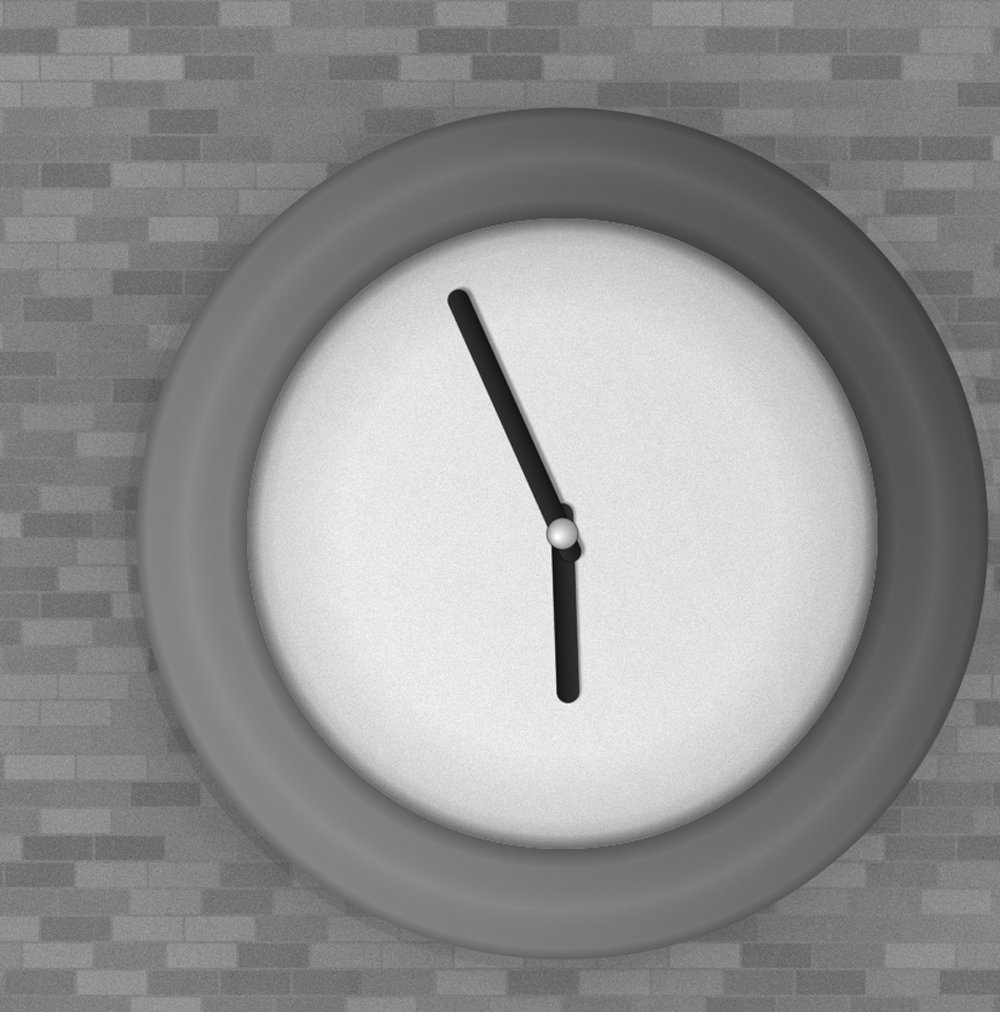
5:56
